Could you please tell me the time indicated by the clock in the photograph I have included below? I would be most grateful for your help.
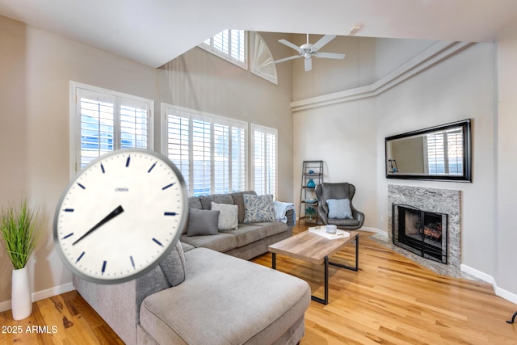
7:38
